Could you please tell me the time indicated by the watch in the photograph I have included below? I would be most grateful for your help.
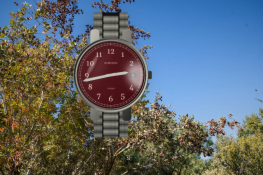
2:43
